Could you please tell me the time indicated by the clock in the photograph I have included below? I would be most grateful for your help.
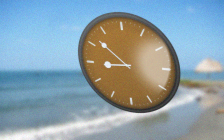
8:52
